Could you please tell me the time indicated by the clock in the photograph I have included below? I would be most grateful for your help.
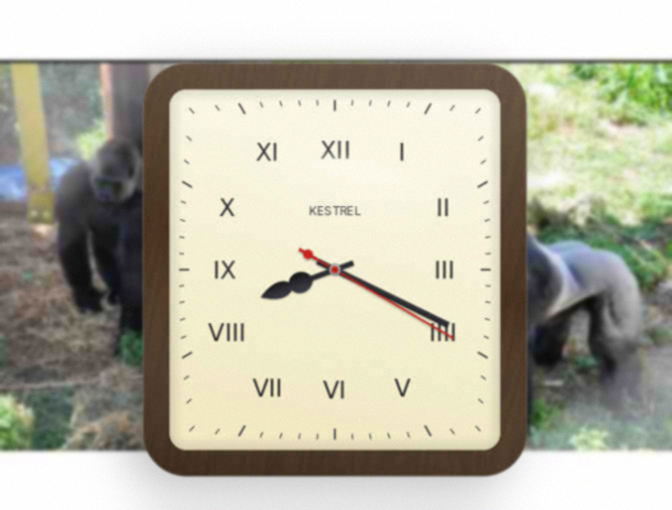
8:19:20
